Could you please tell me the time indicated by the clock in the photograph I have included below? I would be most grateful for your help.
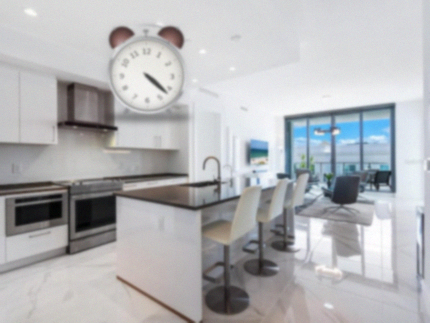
4:22
